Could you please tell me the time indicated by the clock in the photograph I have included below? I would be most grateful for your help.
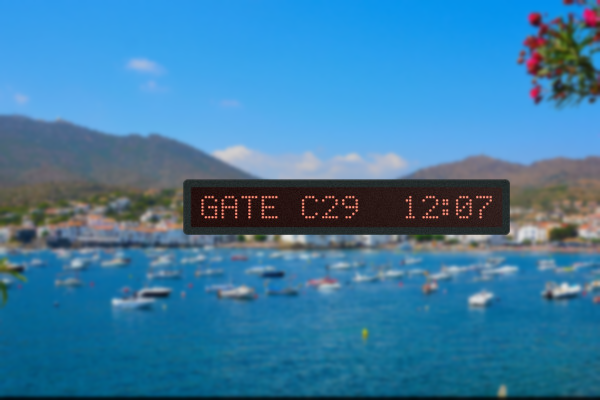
12:07
